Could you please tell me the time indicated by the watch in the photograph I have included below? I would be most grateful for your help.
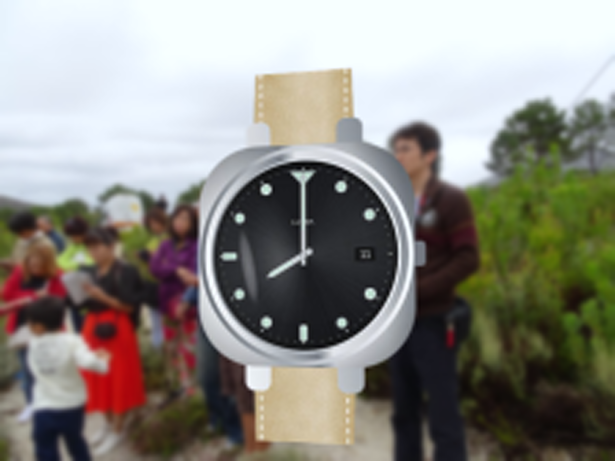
8:00
